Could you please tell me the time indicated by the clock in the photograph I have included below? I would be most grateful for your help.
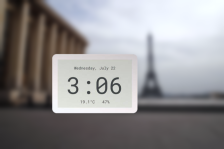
3:06
